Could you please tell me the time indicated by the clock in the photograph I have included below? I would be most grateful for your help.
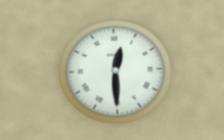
12:30
